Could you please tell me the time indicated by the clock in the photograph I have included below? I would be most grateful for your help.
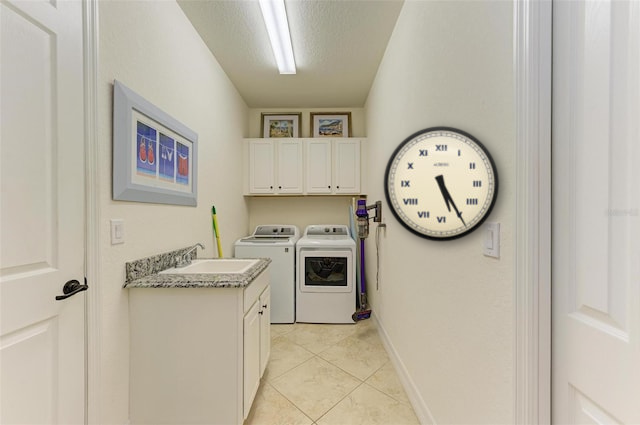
5:25
